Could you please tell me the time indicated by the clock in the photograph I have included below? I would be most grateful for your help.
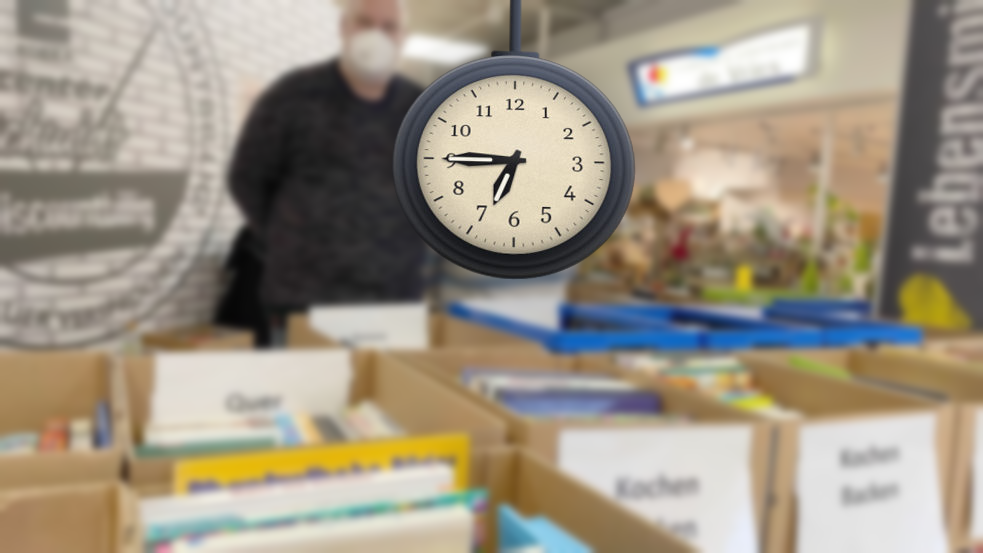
6:45
